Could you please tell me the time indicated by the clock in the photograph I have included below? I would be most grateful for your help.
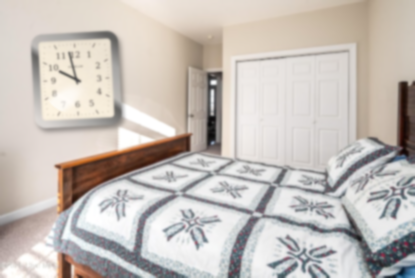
9:58
